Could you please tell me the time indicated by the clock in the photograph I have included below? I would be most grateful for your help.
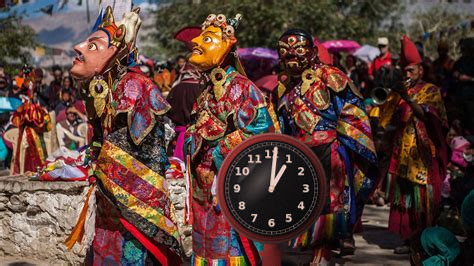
1:01
